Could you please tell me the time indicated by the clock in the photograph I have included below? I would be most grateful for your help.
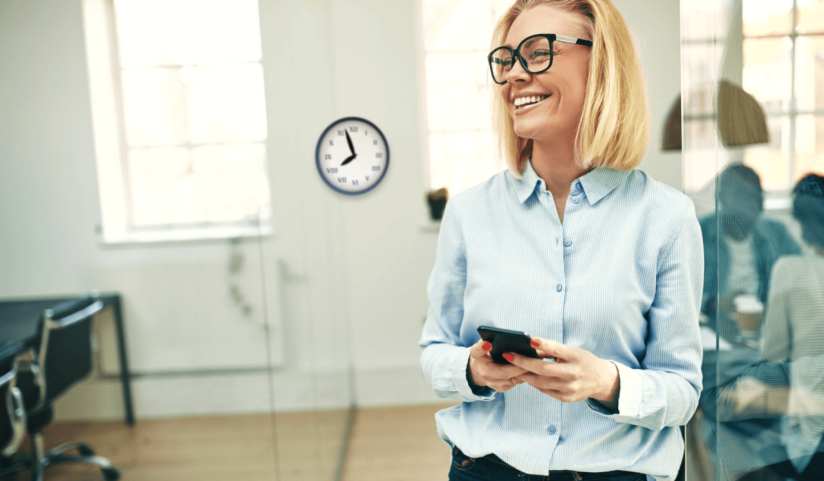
7:57
